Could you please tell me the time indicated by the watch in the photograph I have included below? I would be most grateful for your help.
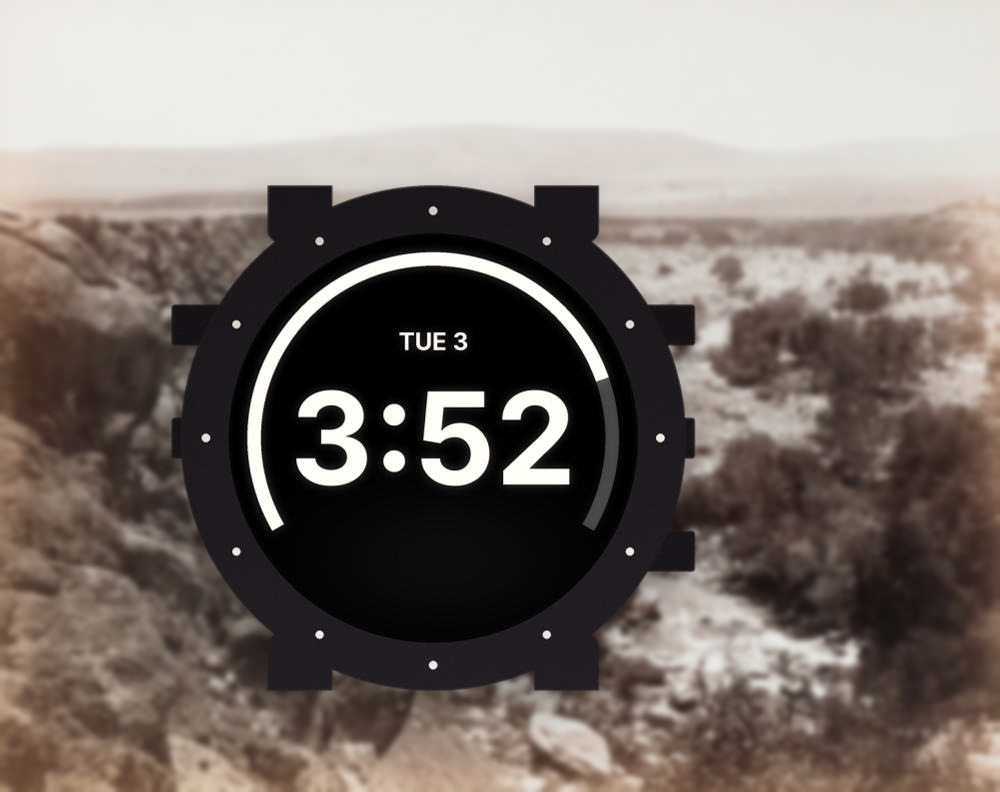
3:52
